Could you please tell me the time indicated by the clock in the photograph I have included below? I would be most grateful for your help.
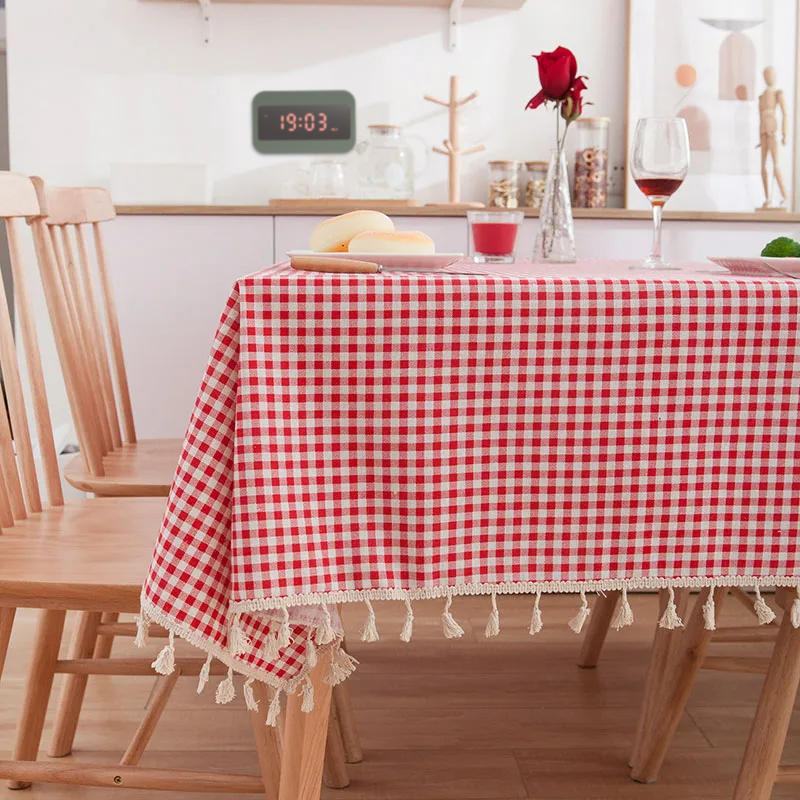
19:03
